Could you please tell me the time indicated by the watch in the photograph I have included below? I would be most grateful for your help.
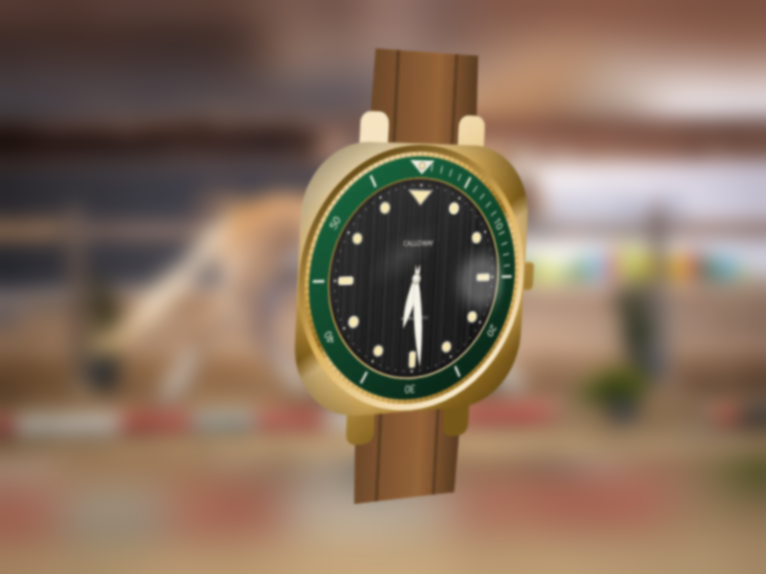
6:29
